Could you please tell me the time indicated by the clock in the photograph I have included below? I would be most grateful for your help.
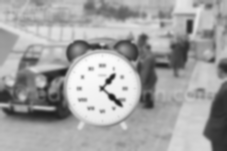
1:22
